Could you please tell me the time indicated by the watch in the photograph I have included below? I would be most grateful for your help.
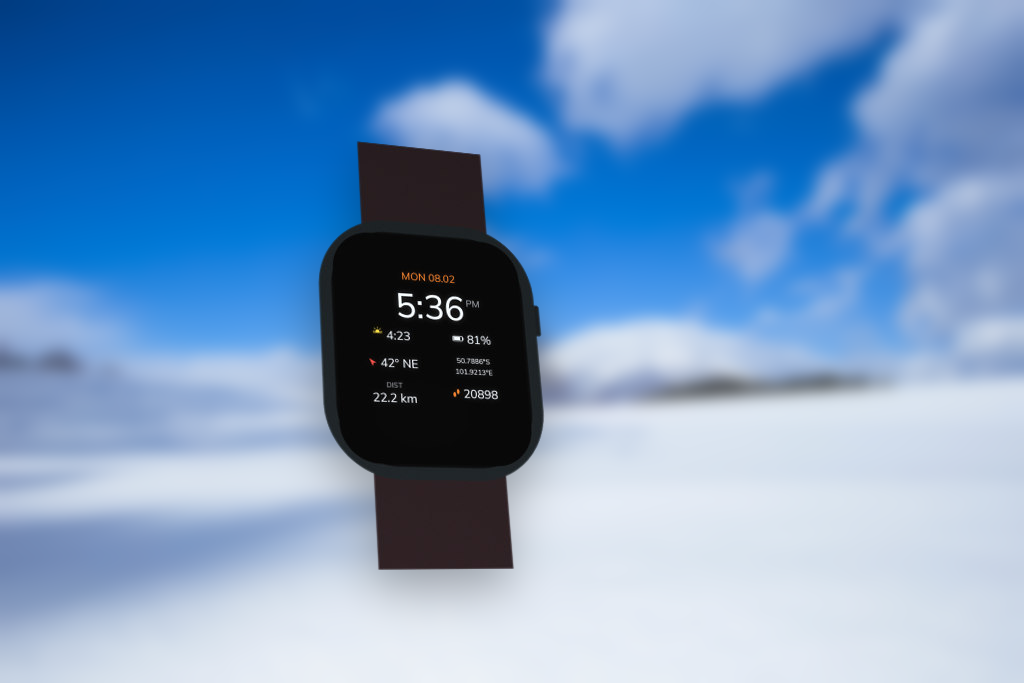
5:36
